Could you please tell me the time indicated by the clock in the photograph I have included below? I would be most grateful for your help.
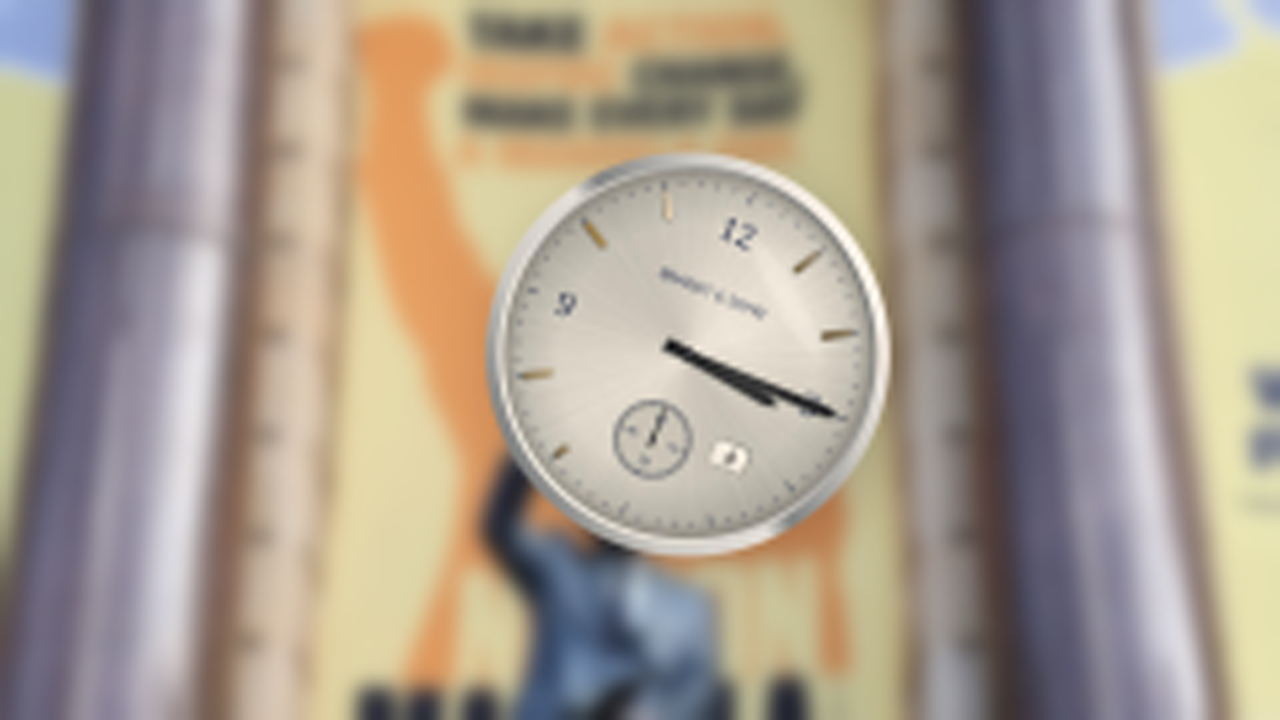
3:15
